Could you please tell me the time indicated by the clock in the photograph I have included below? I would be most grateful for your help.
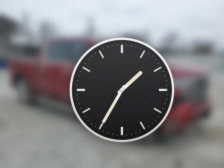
1:35
